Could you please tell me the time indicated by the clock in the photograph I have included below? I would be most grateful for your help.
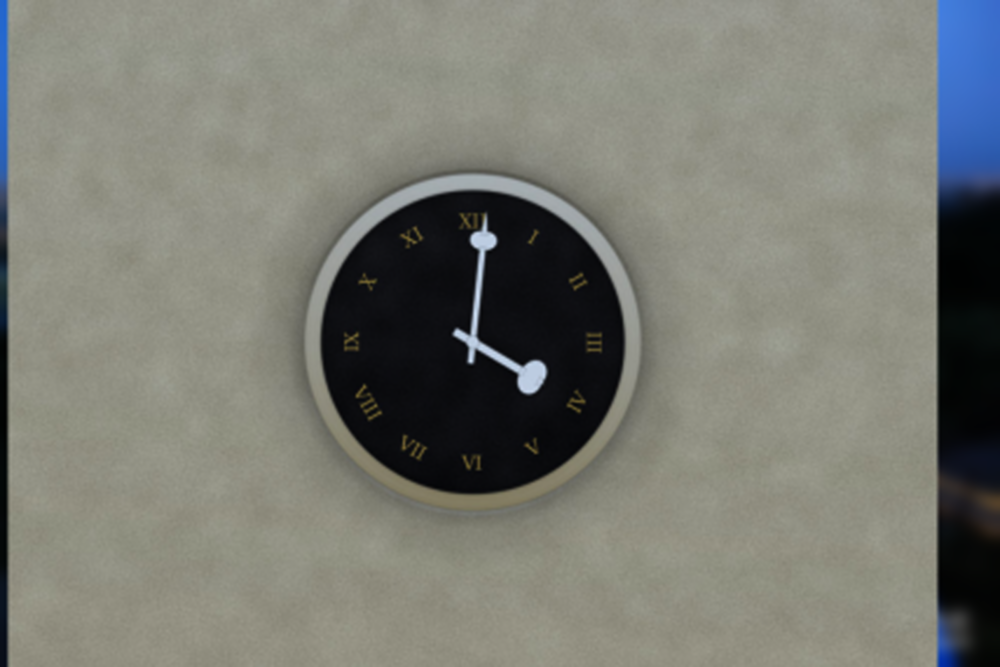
4:01
